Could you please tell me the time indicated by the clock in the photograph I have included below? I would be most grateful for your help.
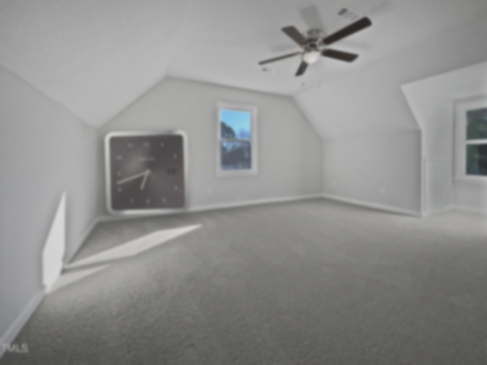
6:42
